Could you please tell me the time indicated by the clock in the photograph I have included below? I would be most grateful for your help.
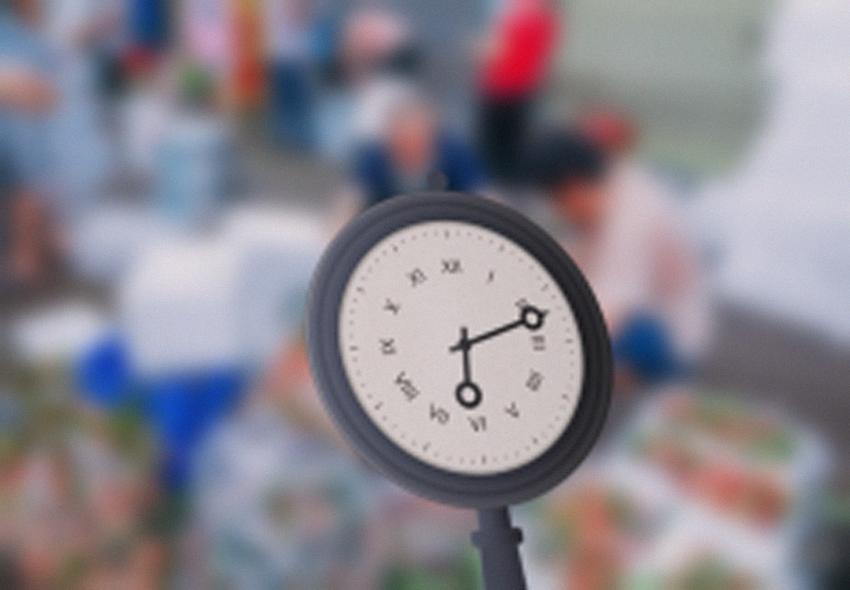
6:12
